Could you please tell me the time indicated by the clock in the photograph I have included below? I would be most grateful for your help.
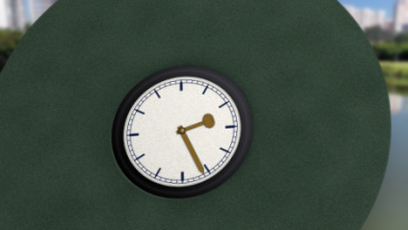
2:26
